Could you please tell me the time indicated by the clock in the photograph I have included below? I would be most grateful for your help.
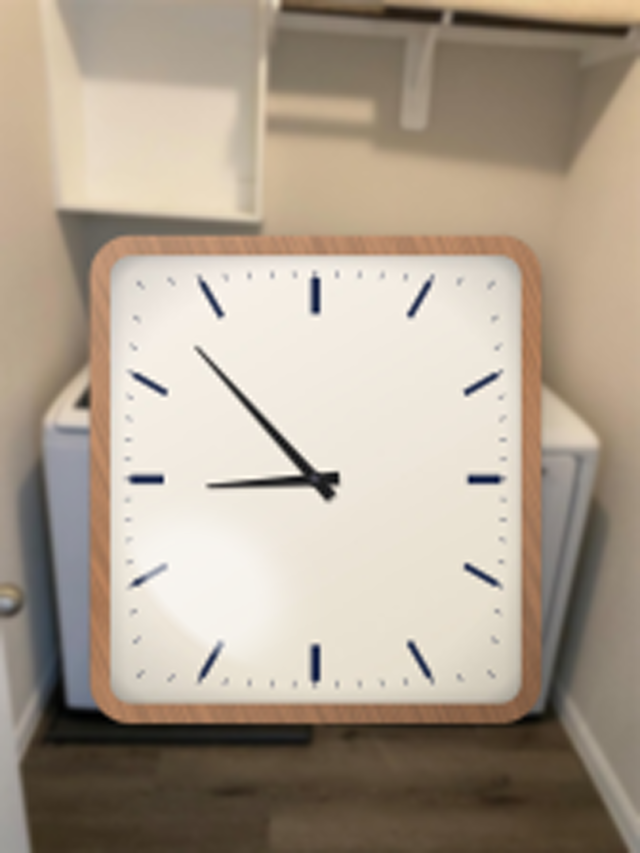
8:53
